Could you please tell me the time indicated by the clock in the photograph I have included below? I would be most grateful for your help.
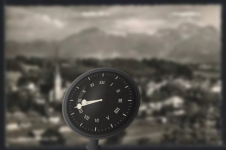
8:42
